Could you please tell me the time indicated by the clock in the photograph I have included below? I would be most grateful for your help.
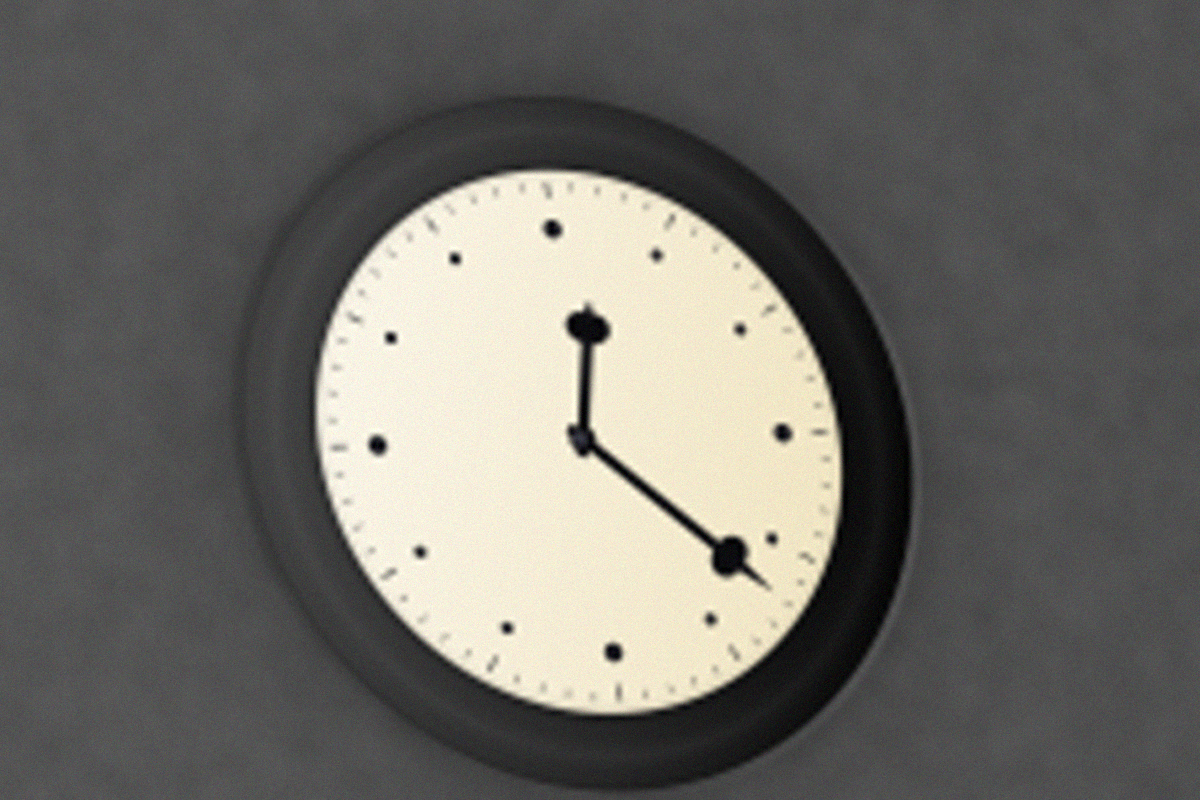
12:22
